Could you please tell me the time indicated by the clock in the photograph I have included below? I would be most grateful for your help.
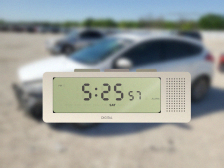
5:25:57
